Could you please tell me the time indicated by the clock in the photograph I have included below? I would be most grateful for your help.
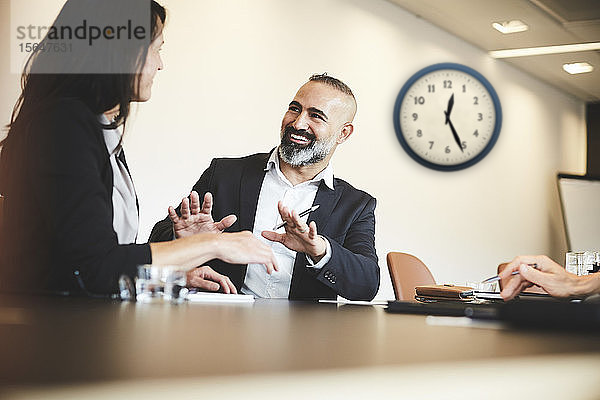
12:26
